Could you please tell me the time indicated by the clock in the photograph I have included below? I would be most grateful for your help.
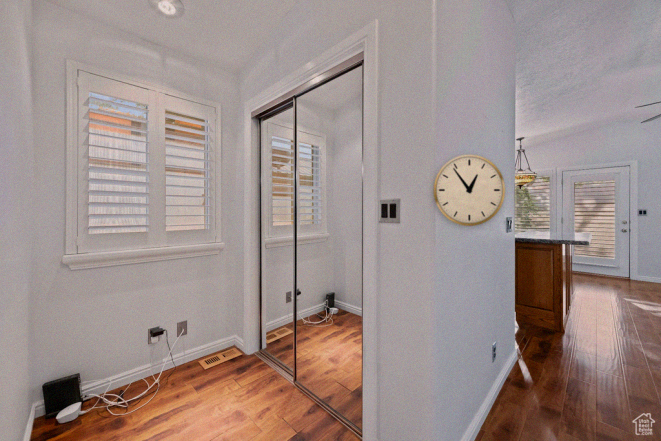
12:54
